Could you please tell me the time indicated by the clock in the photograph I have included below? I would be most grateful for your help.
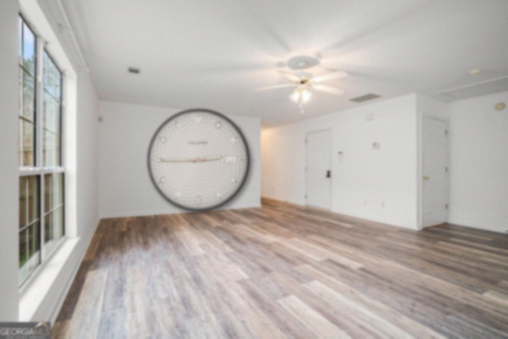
2:45
